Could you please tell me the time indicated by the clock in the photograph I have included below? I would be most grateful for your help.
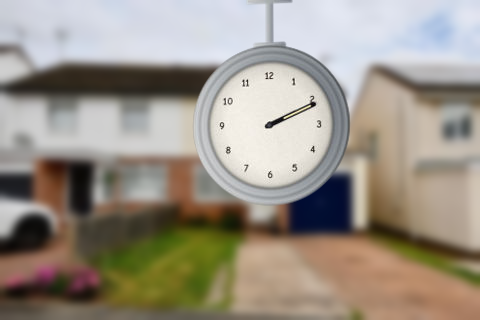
2:11
